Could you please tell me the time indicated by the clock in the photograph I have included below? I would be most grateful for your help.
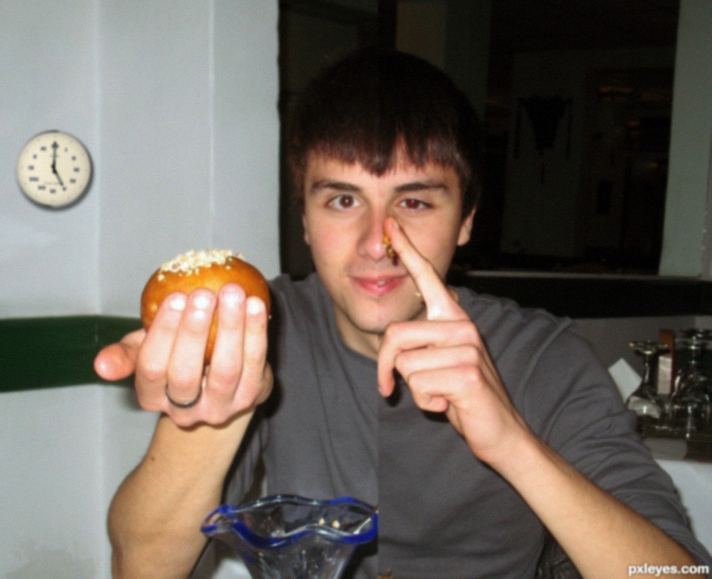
5:00
